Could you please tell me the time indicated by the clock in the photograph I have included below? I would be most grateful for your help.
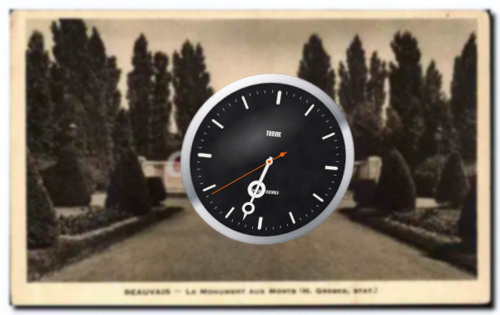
6:32:39
